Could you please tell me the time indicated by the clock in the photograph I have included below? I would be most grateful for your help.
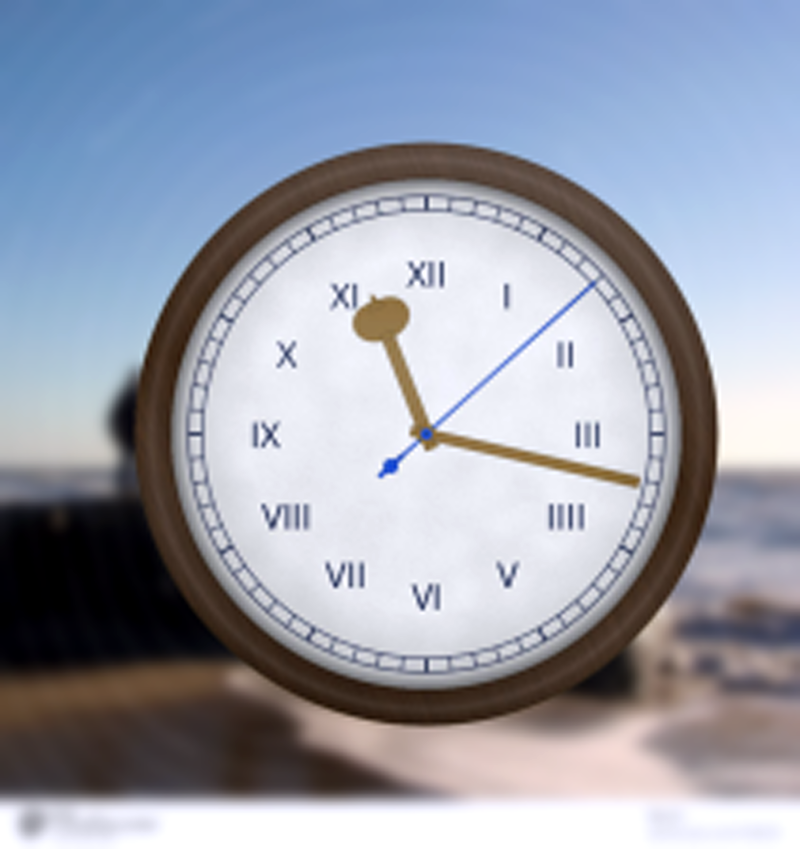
11:17:08
